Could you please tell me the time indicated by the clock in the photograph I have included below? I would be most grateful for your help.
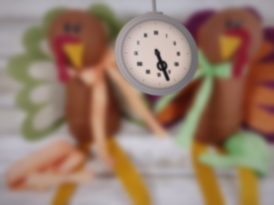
5:27
